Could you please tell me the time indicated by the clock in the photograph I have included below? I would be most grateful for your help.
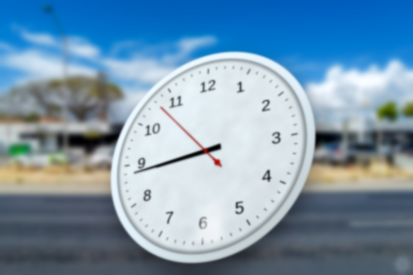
8:43:53
